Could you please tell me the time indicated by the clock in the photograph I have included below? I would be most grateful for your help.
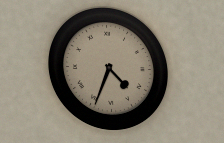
4:34
